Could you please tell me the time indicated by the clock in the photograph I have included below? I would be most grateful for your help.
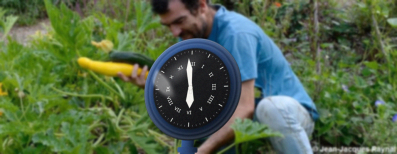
5:59
